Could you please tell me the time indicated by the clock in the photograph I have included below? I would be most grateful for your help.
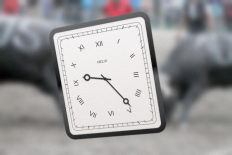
9:24
